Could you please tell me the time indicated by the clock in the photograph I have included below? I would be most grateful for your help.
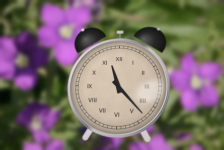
11:23
